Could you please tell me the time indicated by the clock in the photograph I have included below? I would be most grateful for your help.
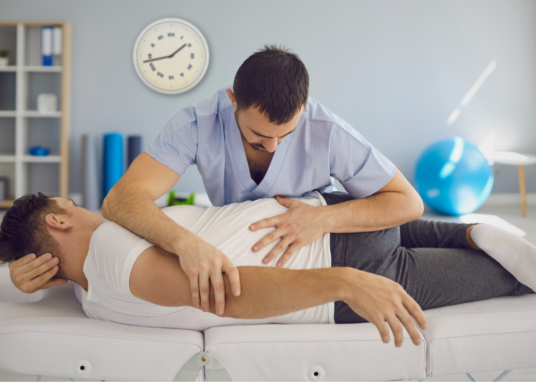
1:43
